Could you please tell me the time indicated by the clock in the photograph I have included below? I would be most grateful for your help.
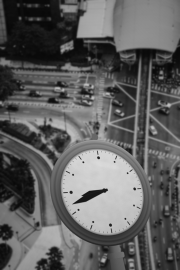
8:42
